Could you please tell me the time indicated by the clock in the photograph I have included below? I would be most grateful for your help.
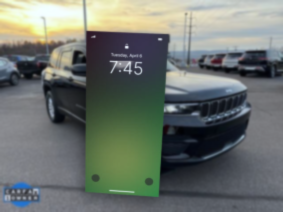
7:45
